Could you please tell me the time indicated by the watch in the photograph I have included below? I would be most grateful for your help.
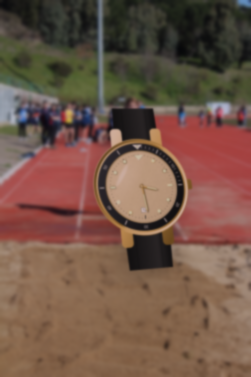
3:29
